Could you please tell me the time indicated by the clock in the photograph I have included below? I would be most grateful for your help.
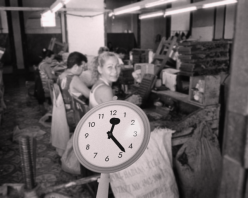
12:23
